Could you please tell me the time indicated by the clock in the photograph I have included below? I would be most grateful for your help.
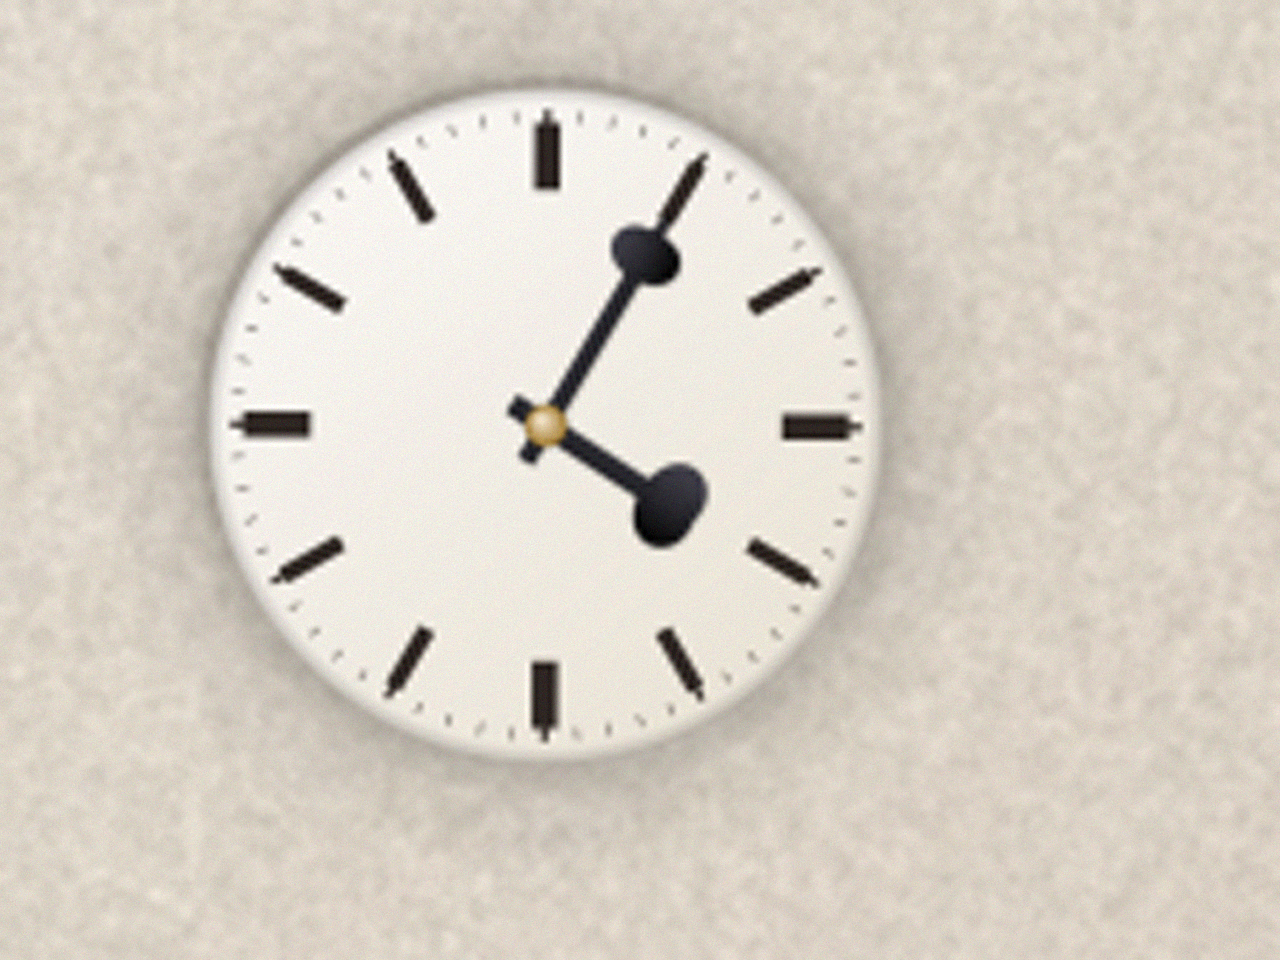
4:05
